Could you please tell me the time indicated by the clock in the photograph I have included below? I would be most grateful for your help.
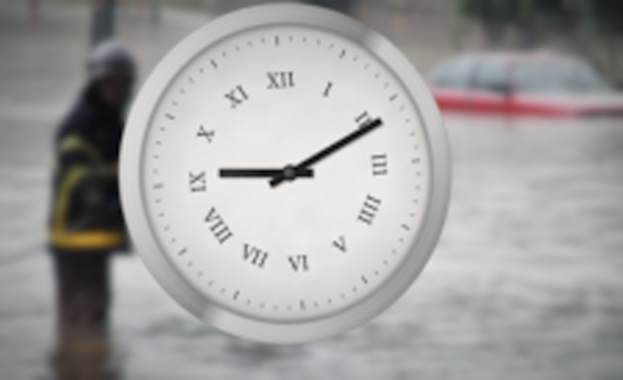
9:11
